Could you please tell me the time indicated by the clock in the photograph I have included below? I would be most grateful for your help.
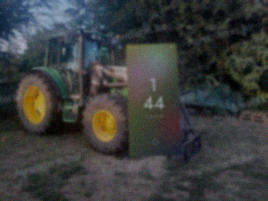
1:44
